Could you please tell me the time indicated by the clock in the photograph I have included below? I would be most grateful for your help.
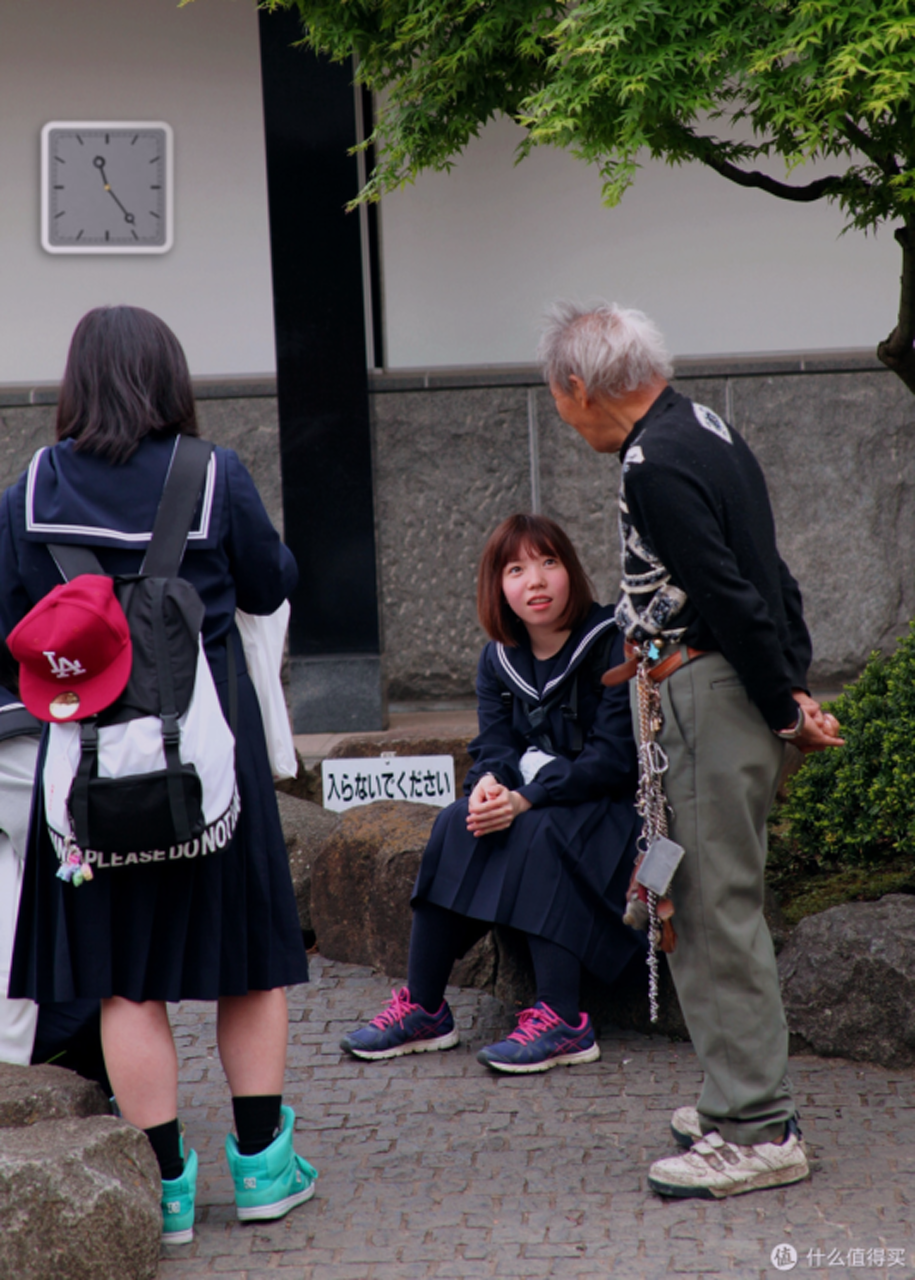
11:24
